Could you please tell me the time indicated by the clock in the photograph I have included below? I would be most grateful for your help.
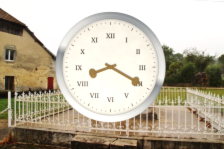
8:20
